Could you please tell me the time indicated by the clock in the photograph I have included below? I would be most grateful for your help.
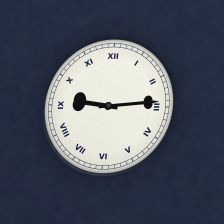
9:14
